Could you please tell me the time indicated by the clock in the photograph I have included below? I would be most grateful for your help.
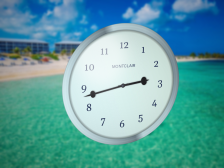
2:43
